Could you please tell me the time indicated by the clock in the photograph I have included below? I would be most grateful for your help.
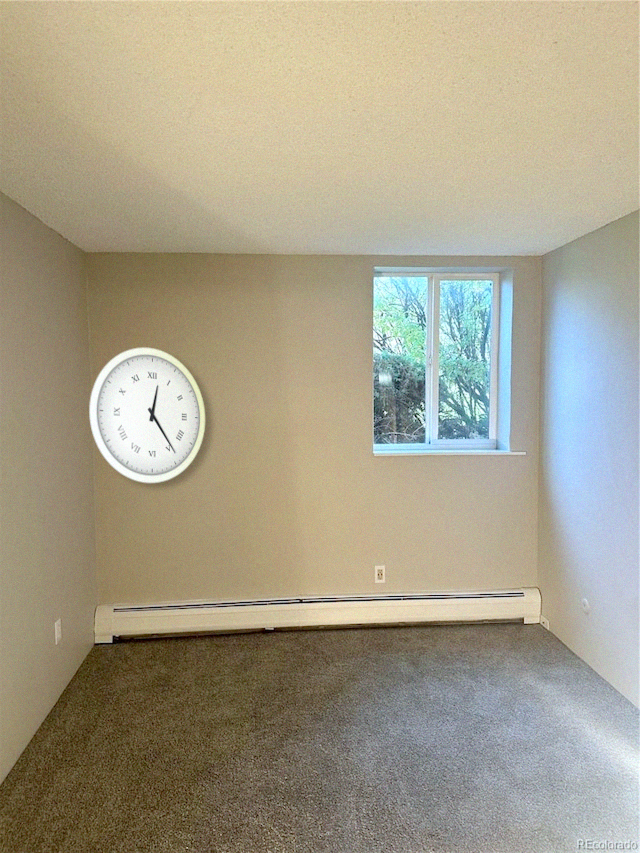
12:24
